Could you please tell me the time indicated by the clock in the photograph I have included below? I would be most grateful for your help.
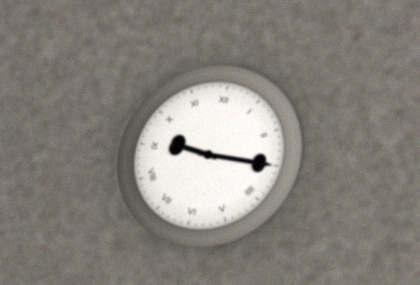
9:15
